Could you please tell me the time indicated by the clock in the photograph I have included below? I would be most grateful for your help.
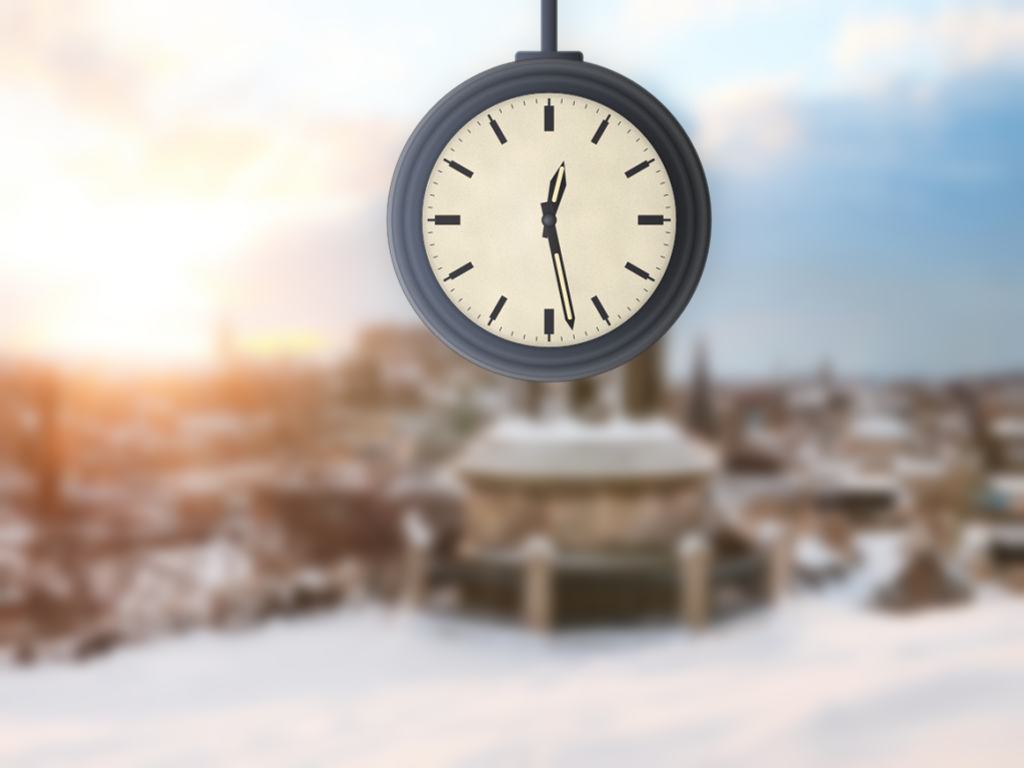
12:28
